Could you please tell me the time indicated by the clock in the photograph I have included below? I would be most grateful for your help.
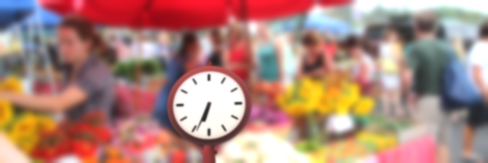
6:34
